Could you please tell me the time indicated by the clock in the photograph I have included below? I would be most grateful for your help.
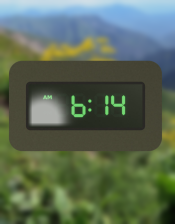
6:14
